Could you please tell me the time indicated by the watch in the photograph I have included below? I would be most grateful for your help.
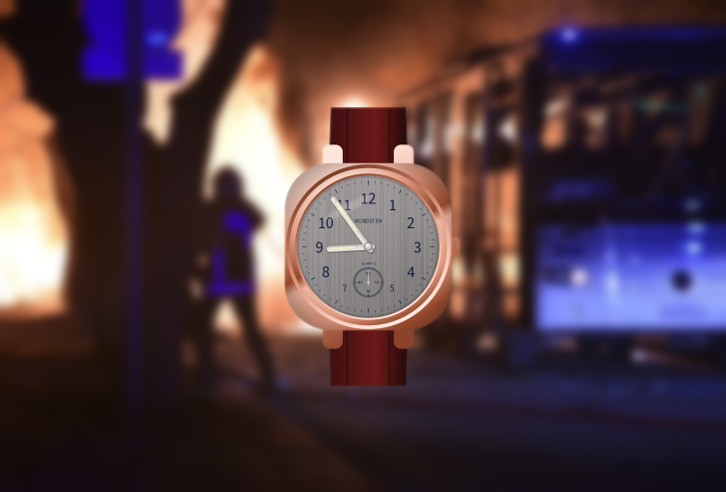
8:54
